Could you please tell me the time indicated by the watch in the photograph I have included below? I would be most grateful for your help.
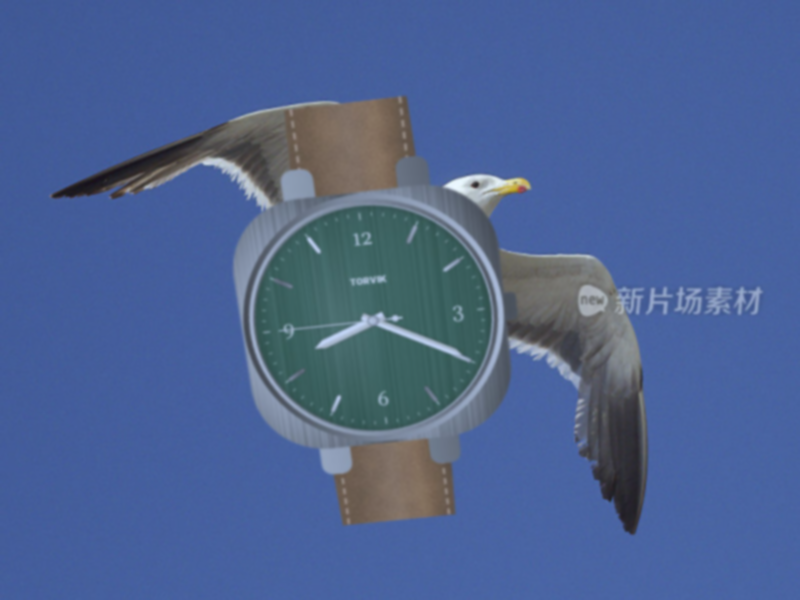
8:19:45
